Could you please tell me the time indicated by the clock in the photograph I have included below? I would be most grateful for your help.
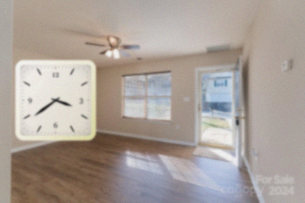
3:39
